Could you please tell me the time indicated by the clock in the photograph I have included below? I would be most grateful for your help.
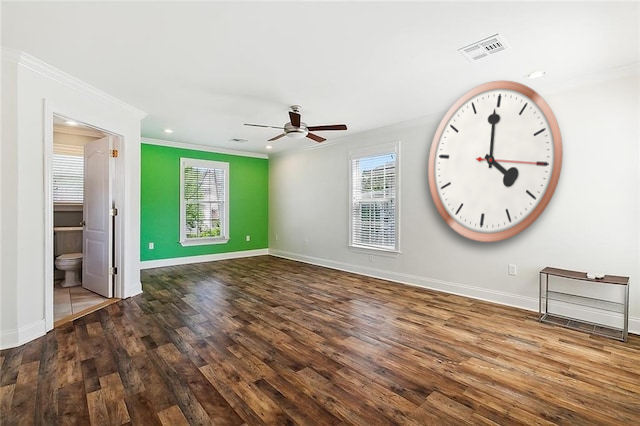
3:59:15
